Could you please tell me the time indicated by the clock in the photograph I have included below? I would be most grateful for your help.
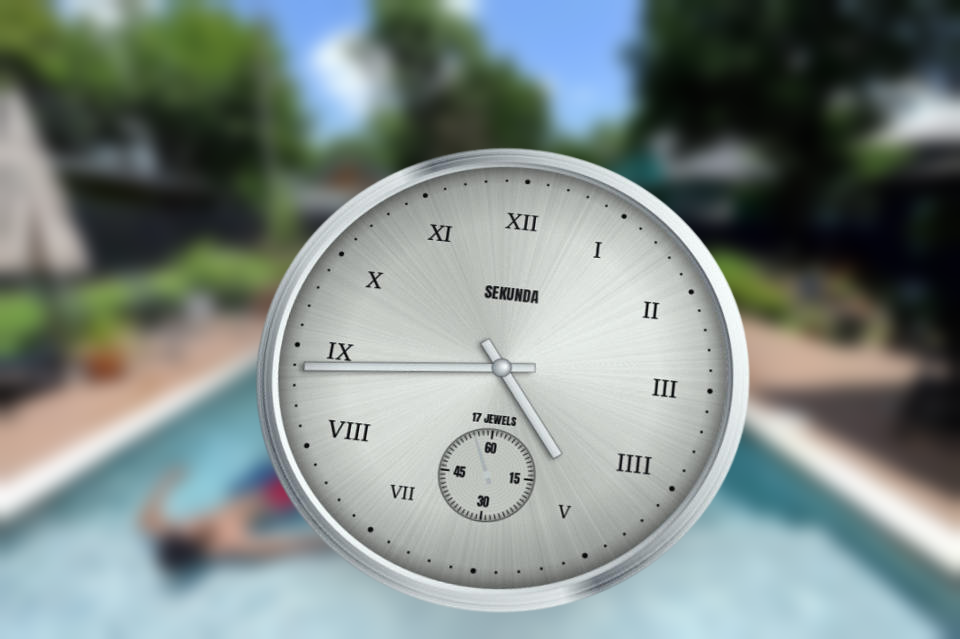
4:43:56
